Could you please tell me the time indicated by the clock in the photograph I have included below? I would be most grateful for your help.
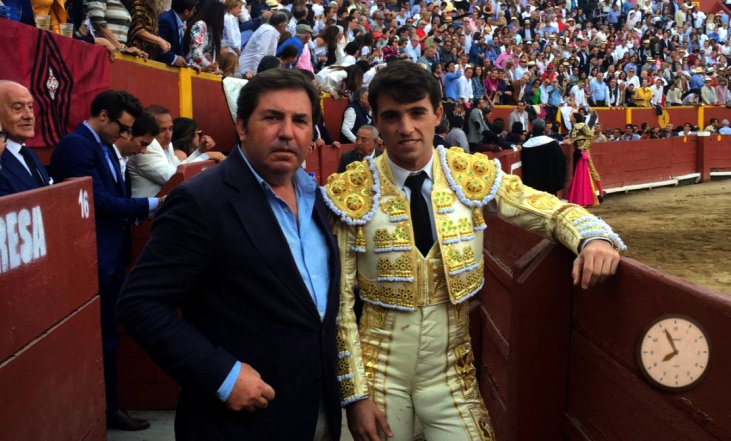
7:56
